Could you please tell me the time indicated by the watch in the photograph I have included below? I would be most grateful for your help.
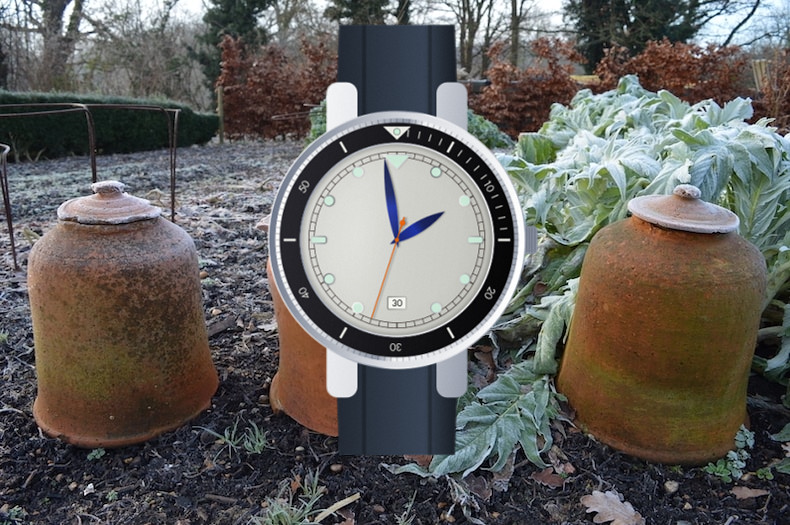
1:58:33
